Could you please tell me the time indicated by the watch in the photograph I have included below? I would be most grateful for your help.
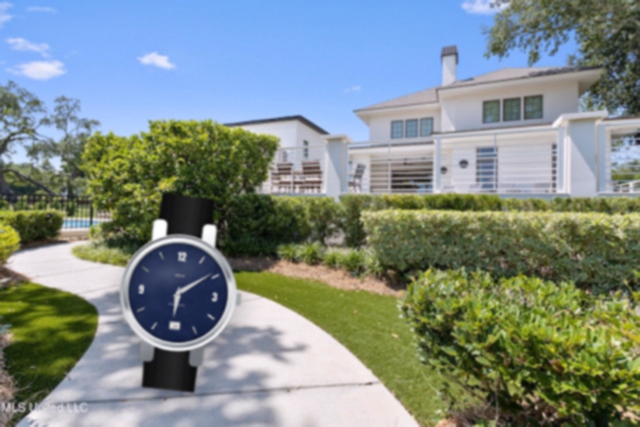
6:09
